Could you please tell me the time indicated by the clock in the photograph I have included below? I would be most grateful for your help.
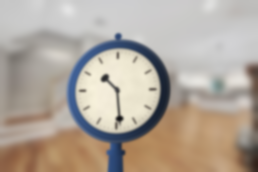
10:29
